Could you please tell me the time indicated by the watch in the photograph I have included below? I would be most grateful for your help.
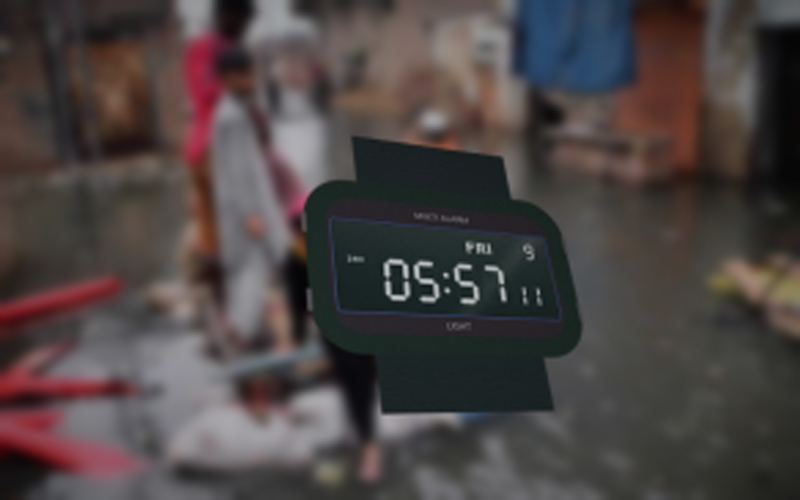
5:57:11
